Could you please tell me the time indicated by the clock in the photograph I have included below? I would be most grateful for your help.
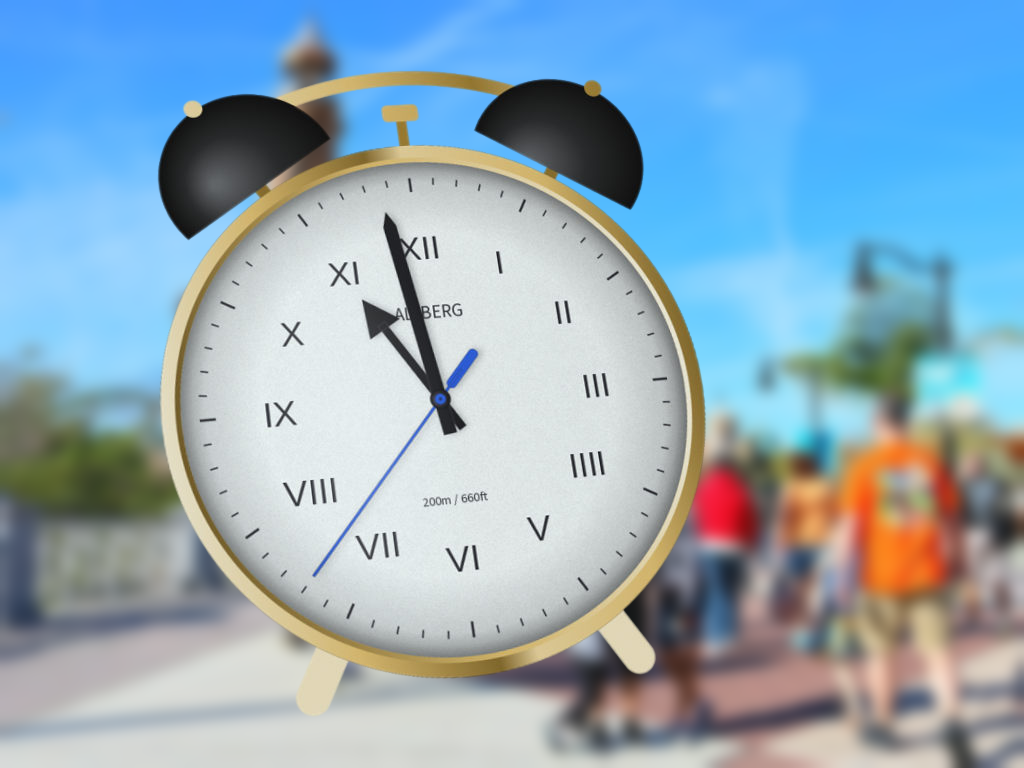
10:58:37
